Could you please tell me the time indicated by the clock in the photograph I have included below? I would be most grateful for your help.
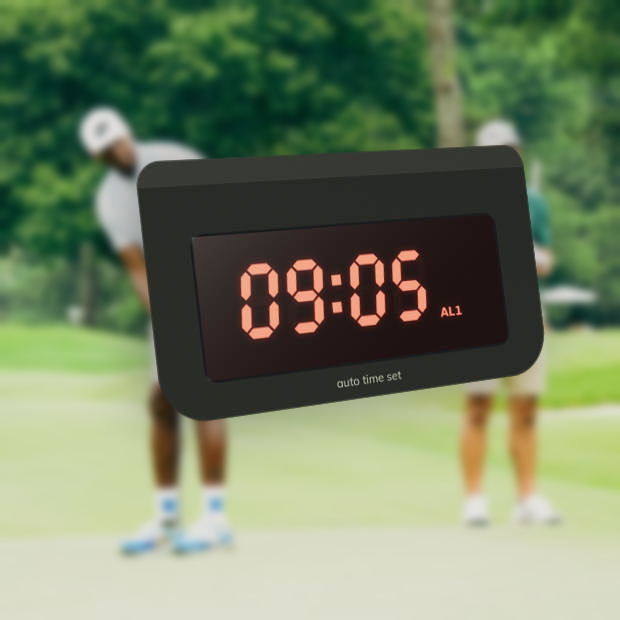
9:05
